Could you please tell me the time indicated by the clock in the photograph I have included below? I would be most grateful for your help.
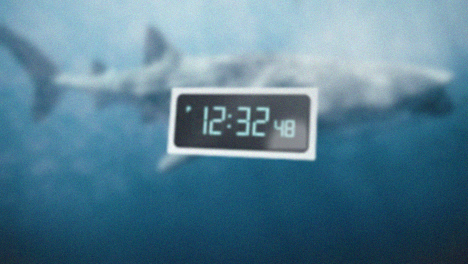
12:32:48
